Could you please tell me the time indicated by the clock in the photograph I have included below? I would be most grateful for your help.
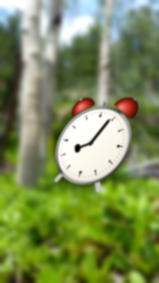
8:04
